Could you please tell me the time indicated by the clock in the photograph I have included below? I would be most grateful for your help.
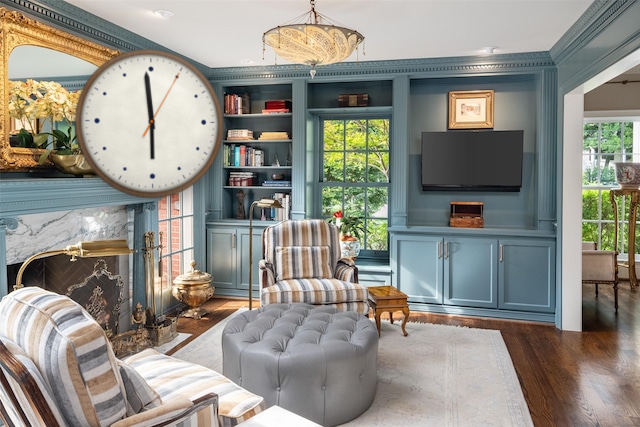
5:59:05
